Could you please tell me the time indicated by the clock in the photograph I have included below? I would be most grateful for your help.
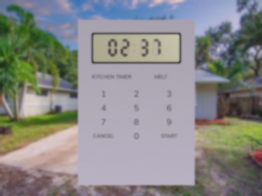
2:37
